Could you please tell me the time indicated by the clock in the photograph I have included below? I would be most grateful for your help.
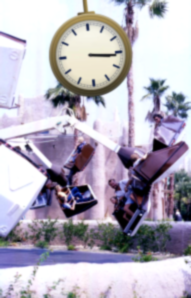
3:16
